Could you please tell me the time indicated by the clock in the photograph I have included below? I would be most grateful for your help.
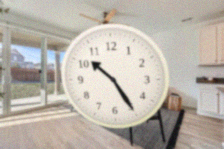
10:25
